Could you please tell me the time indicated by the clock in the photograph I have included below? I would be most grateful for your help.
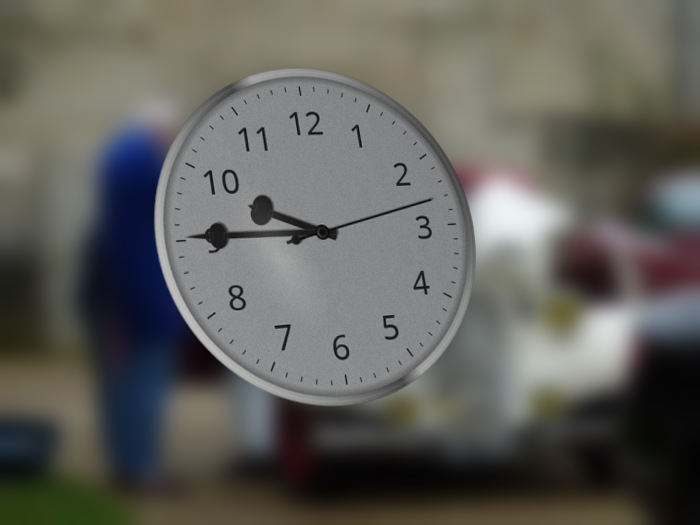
9:45:13
